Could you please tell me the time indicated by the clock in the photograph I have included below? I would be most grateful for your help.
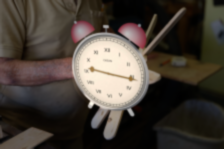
9:16
